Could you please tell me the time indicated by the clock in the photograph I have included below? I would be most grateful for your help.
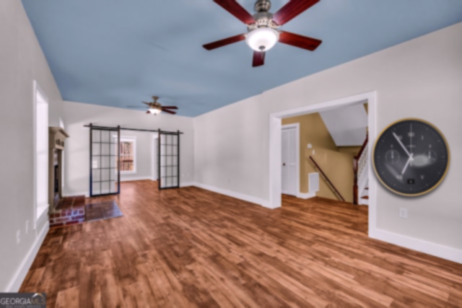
6:54
